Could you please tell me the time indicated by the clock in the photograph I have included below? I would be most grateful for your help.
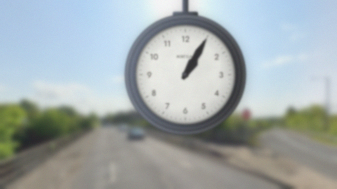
1:05
